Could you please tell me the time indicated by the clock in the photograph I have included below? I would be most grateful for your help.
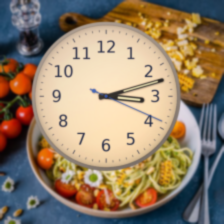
3:12:19
